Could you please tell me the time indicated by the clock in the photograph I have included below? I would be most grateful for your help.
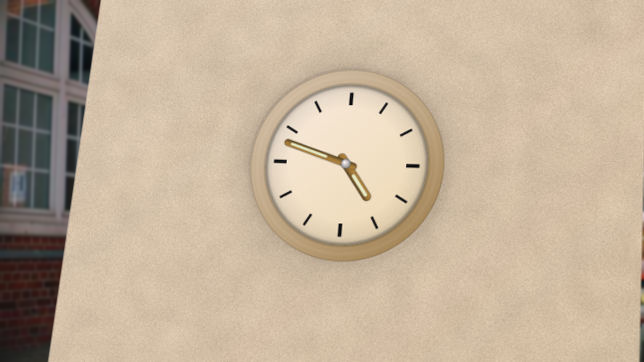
4:48
